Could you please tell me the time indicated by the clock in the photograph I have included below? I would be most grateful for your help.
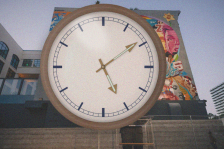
5:09
